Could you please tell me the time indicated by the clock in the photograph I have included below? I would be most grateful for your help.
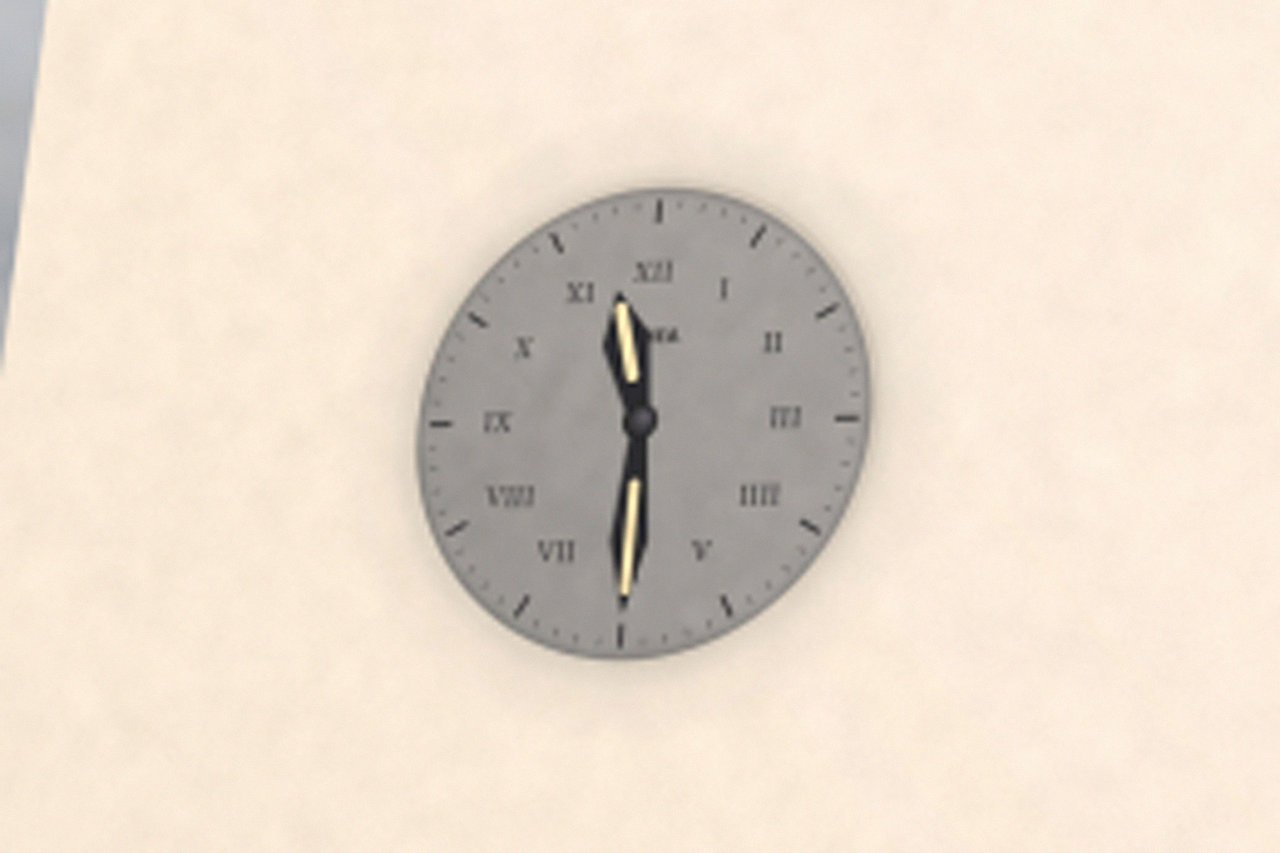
11:30
